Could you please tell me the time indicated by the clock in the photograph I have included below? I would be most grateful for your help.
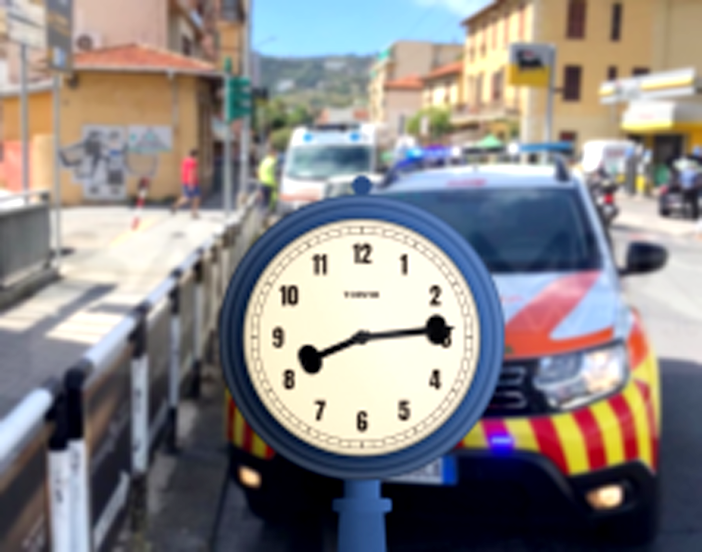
8:14
